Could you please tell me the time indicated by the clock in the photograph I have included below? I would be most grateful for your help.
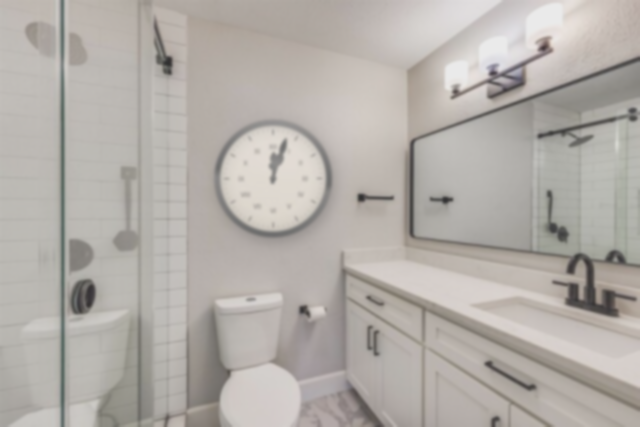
12:03
